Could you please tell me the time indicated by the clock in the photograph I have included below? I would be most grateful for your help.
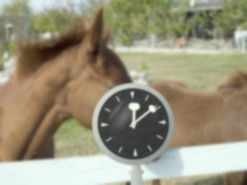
12:09
